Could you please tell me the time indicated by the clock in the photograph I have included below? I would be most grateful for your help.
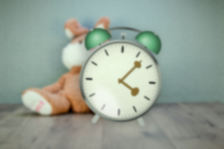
4:07
